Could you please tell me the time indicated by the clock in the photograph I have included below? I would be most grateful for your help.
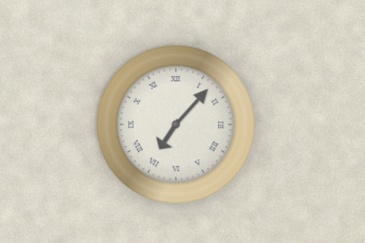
7:07
